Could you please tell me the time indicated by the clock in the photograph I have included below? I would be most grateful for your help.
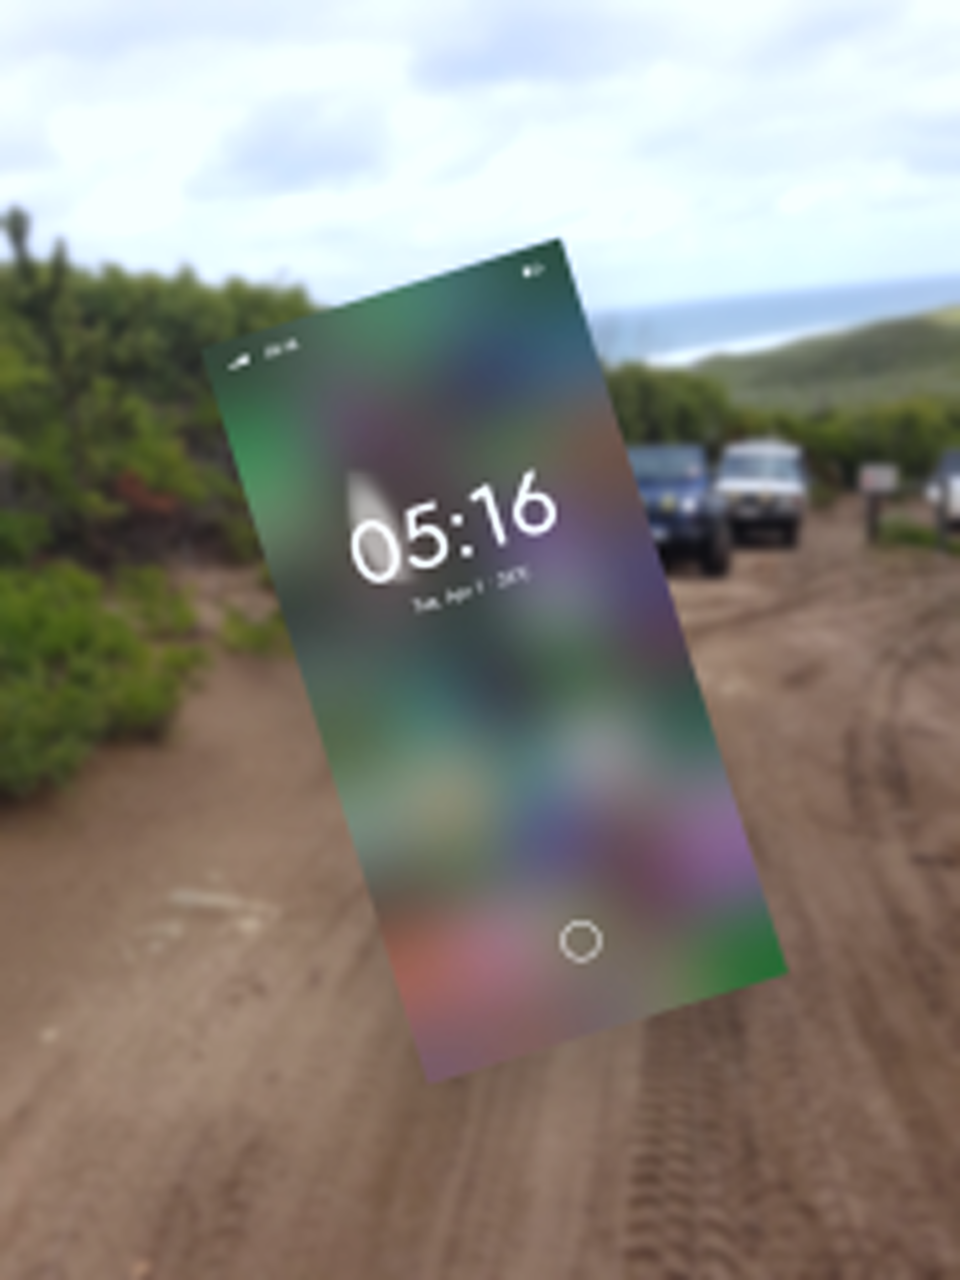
5:16
